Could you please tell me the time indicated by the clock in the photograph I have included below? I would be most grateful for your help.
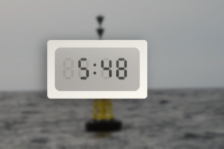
5:48
